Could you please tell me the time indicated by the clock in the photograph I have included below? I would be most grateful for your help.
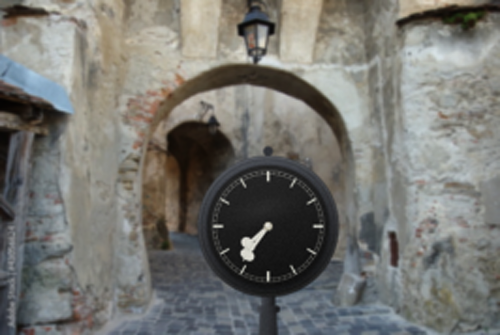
7:36
